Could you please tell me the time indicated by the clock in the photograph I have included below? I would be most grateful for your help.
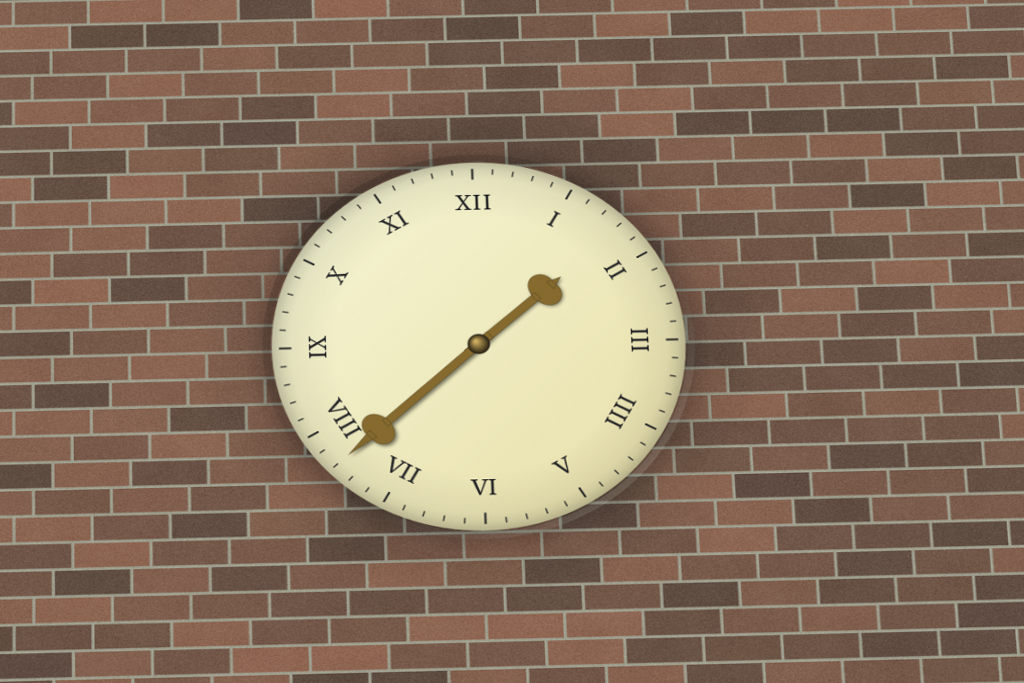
1:38
